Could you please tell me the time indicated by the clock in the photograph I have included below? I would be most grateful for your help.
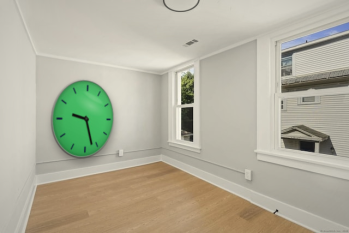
9:27
